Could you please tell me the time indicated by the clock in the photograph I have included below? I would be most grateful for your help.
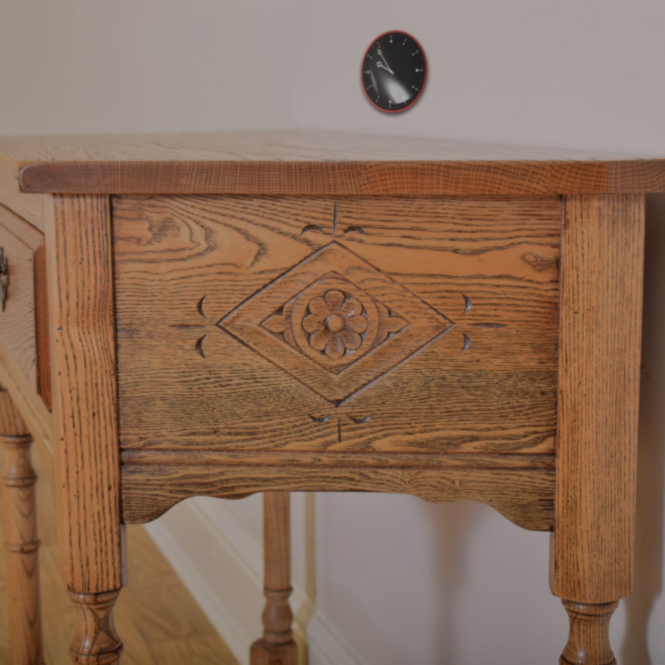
9:54
